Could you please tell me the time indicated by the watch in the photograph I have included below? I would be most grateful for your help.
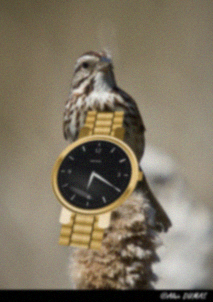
6:20
